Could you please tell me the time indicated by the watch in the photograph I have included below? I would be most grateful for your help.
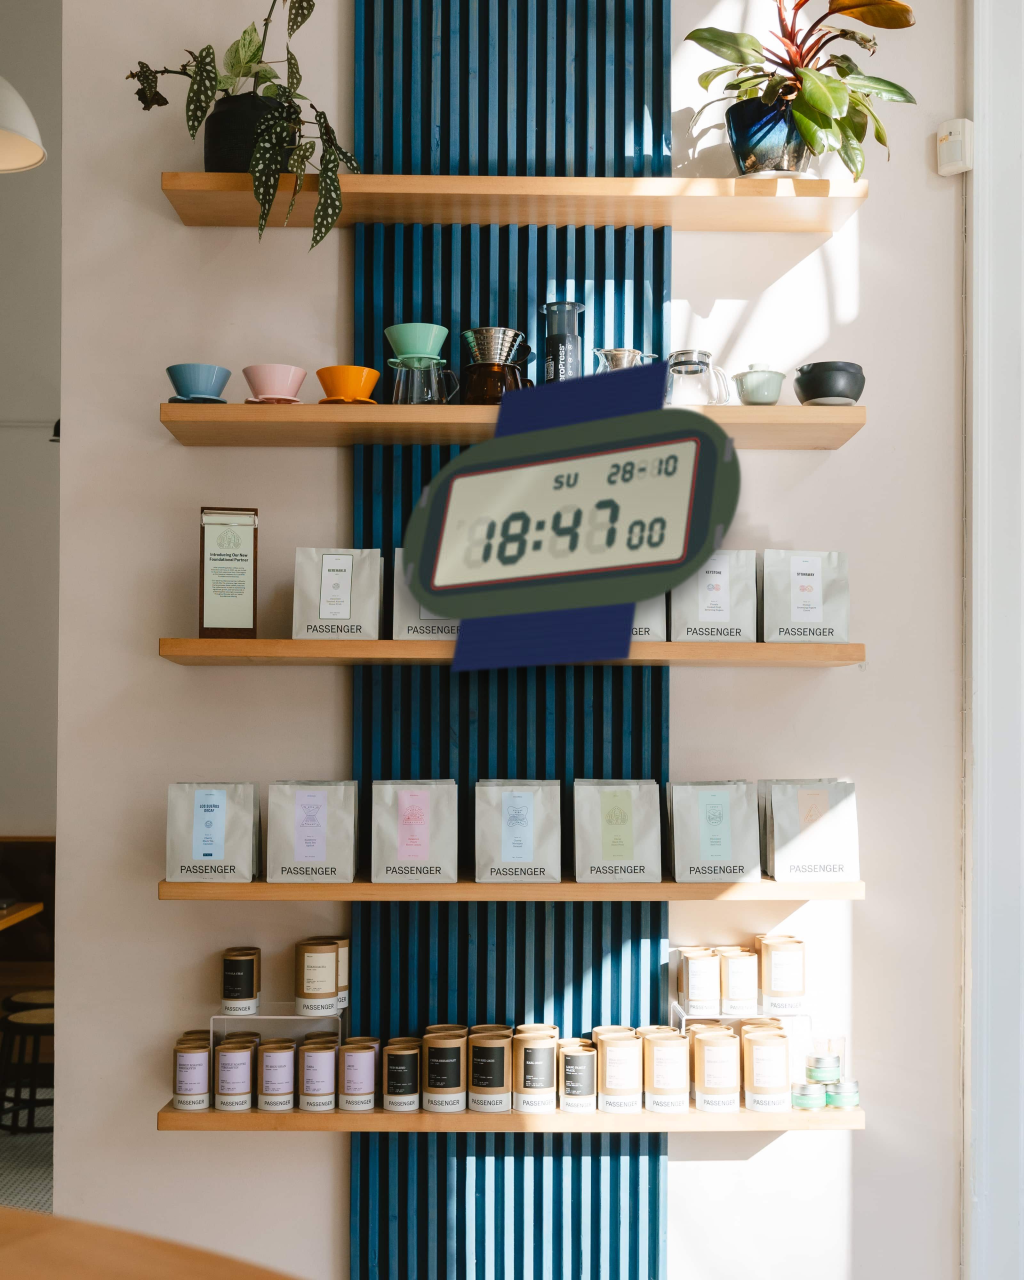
18:47:00
